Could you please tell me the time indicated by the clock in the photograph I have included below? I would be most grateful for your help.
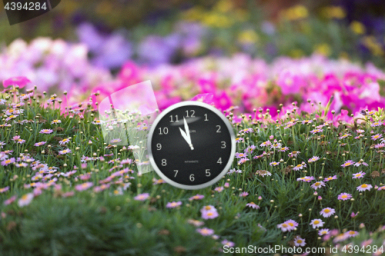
10:58
